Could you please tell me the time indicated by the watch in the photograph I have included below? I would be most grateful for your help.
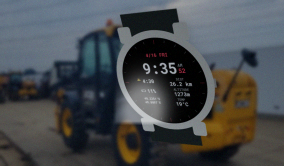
9:35
